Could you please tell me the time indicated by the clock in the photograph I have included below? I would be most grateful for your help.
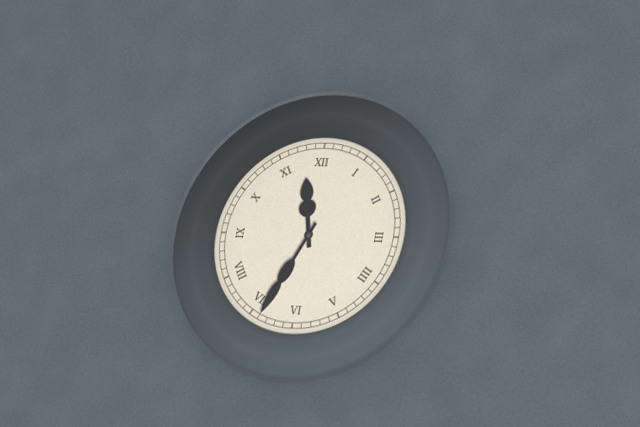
11:34
